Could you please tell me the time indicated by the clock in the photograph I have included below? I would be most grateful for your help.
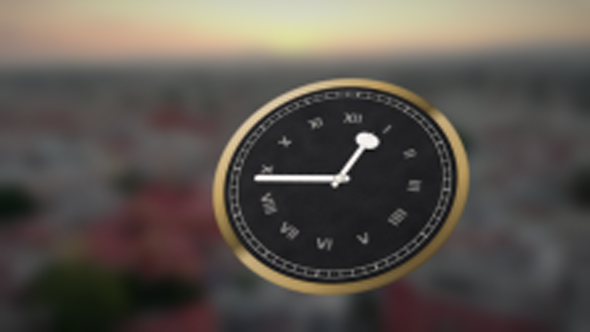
12:44
